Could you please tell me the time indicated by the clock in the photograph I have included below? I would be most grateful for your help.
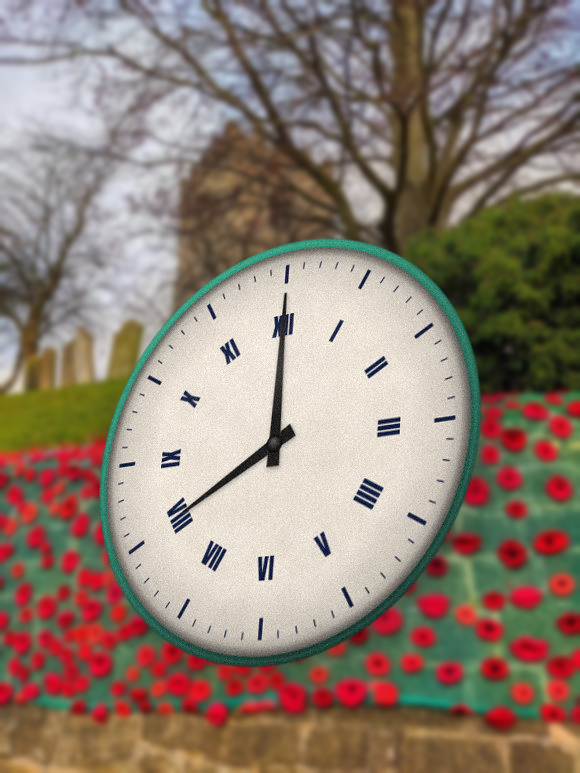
8:00
